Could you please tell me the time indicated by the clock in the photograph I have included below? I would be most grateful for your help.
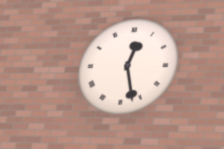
12:27
